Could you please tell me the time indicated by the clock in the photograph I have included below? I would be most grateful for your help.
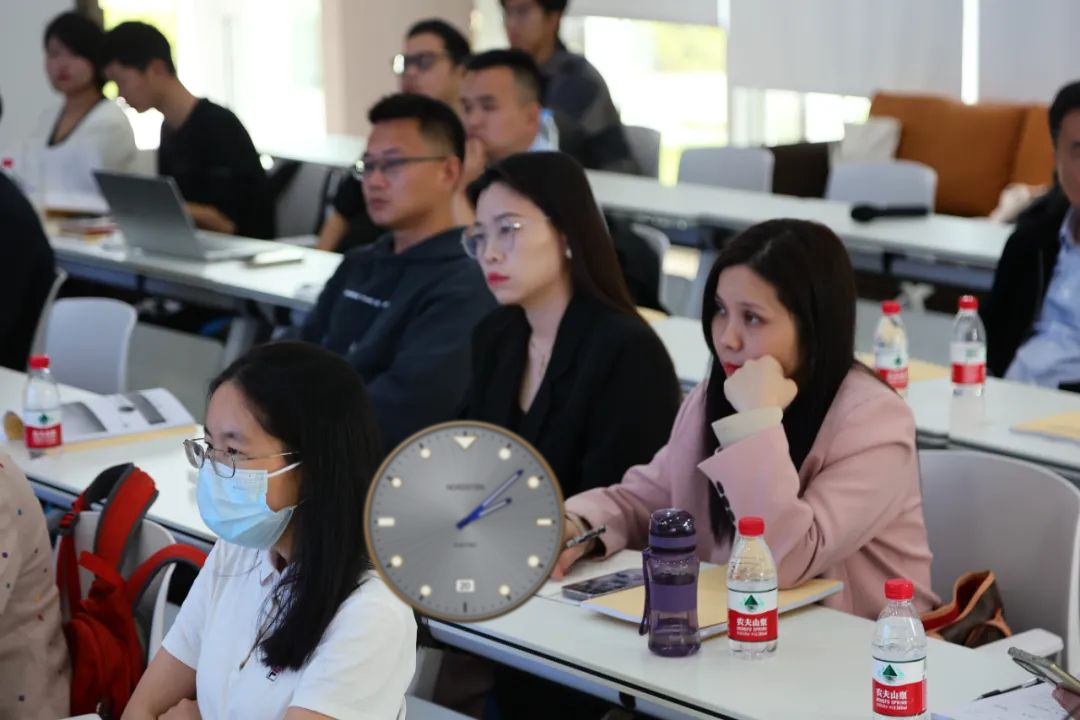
2:08
